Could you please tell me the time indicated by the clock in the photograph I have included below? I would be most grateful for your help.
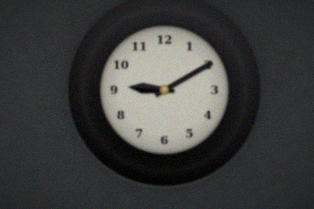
9:10
